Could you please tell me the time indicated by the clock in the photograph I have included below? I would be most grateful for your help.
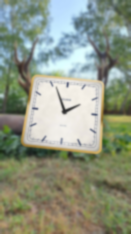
1:56
